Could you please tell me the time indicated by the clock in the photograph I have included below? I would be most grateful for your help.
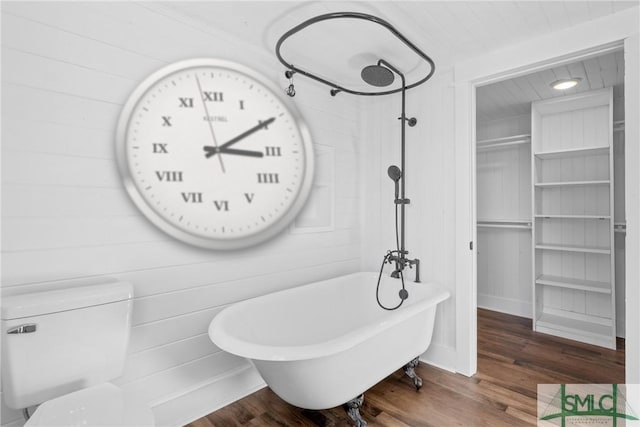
3:09:58
